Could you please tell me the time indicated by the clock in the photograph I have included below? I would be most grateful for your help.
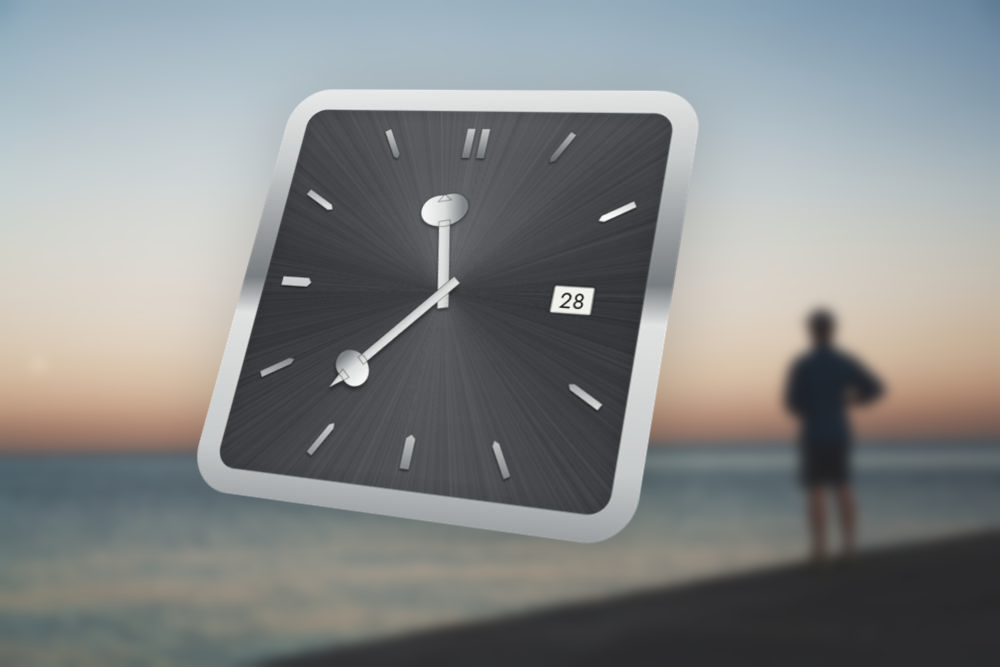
11:37
